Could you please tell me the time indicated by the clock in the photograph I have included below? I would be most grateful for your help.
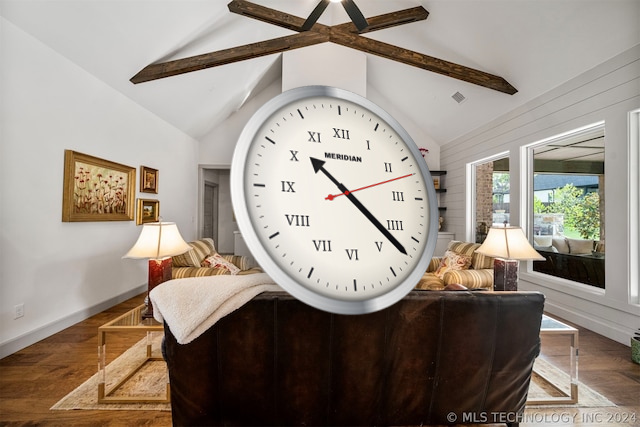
10:22:12
